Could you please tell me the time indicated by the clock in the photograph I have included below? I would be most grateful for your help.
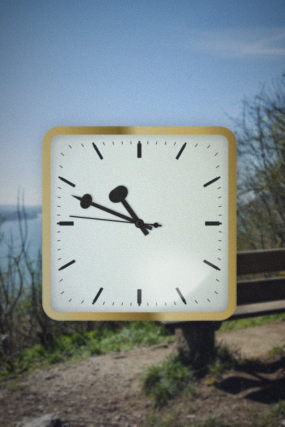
10:48:46
